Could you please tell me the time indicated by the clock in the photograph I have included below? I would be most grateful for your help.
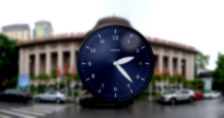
2:23
